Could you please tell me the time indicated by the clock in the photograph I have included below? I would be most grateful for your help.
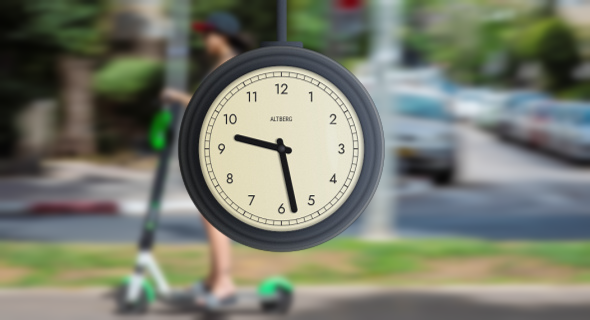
9:28
